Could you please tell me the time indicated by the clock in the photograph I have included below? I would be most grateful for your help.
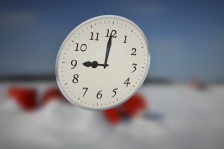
9:00
